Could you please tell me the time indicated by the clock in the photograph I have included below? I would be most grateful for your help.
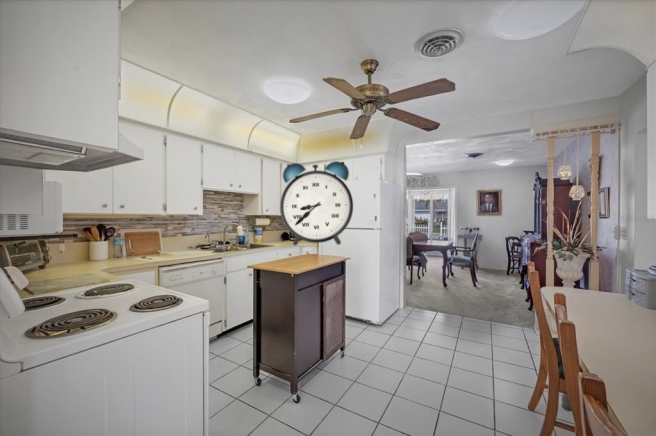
8:38
